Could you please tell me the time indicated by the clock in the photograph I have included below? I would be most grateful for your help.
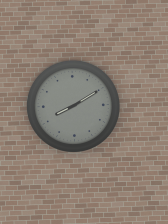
8:10
